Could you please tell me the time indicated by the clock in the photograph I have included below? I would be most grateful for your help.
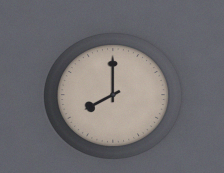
8:00
